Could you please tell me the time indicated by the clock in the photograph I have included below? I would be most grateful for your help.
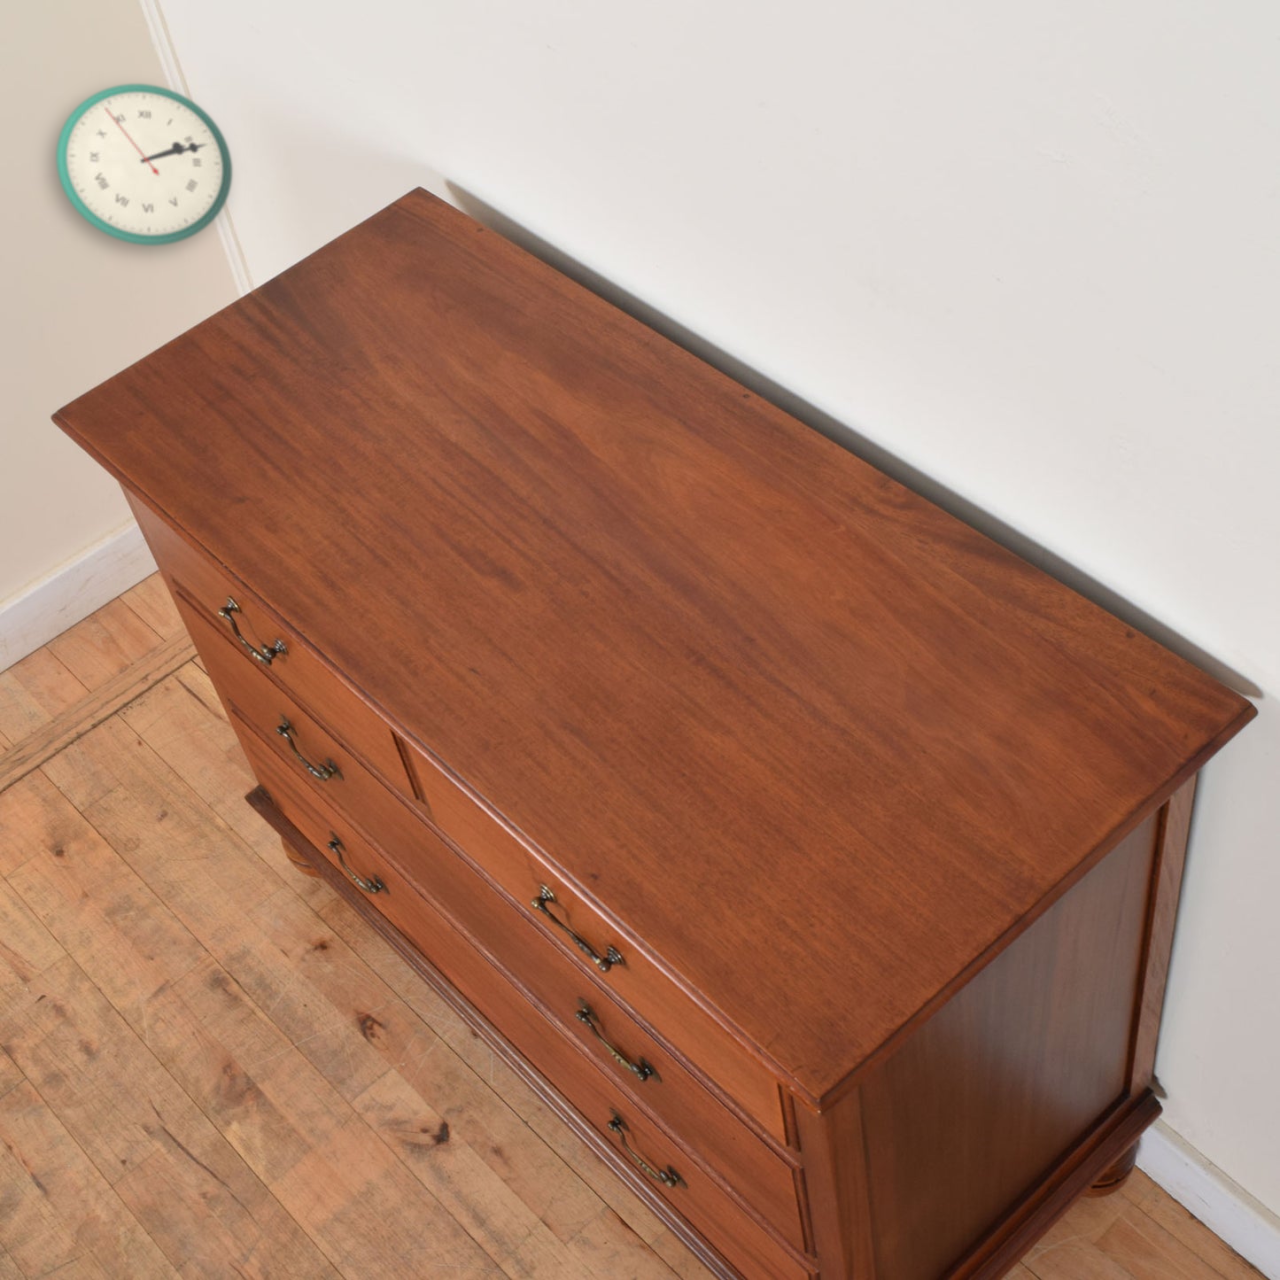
2:11:54
